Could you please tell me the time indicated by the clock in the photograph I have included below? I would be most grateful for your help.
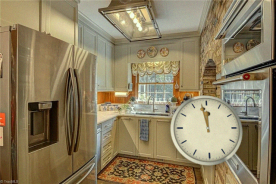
11:58
